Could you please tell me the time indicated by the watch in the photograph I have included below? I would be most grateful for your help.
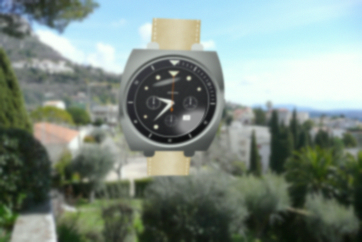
9:37
